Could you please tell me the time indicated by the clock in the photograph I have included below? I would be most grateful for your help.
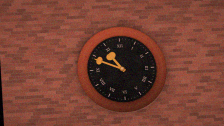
10:49
